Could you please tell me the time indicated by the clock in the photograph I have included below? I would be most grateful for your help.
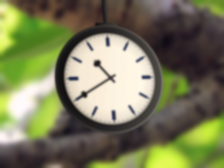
10:40
